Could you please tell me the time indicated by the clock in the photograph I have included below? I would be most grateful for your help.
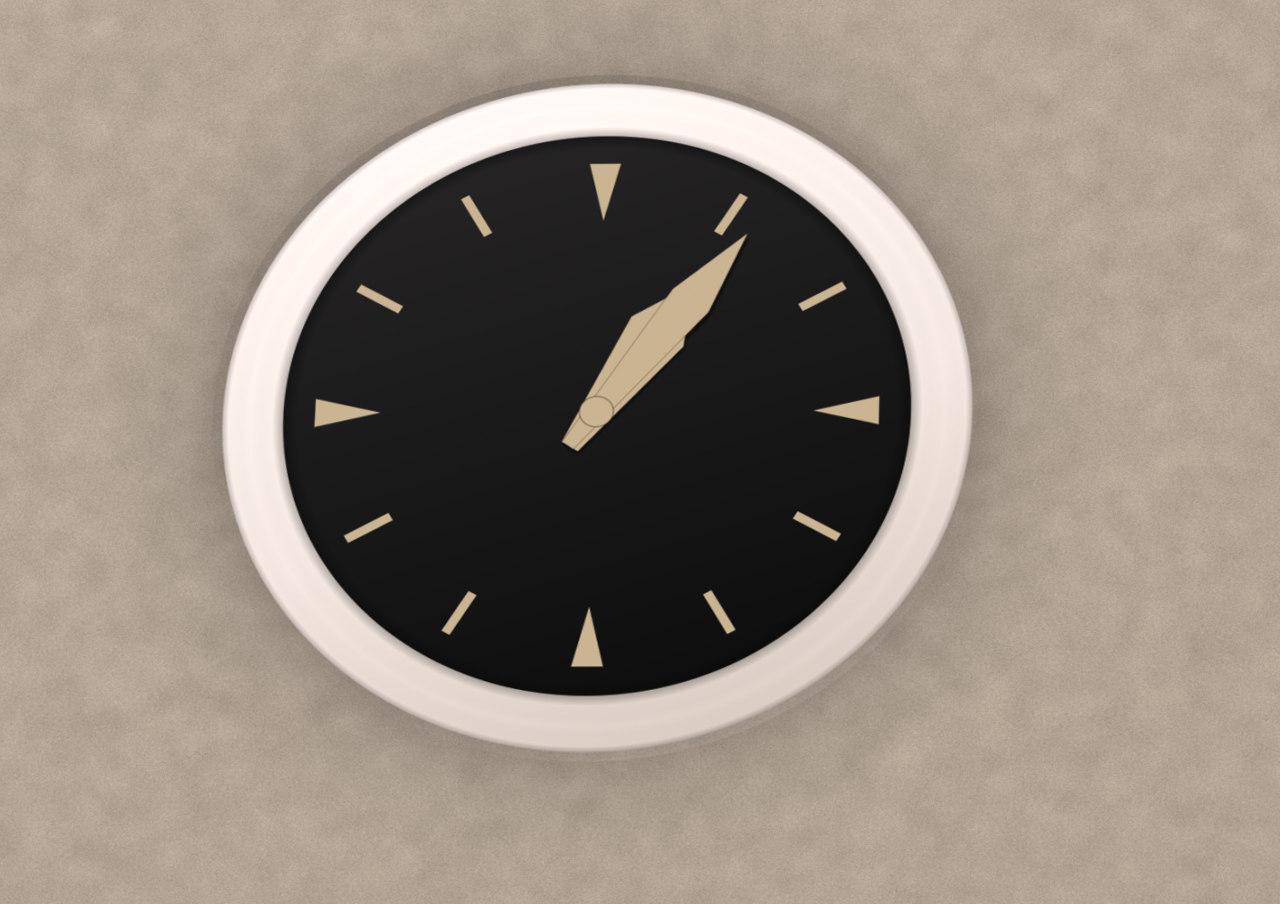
1:06
